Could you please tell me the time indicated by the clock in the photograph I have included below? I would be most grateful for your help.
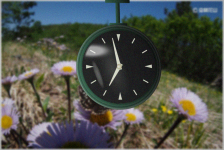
6:58
